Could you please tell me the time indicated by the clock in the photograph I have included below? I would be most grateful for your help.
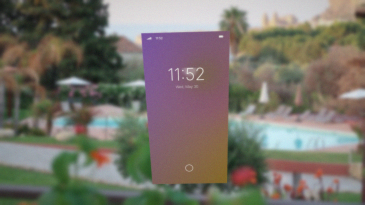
11:52
